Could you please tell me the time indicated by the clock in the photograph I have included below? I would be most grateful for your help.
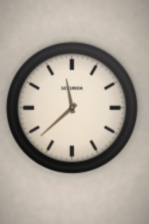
11:38
